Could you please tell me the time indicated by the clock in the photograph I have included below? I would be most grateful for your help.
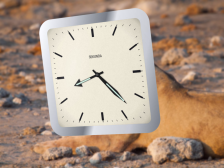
8:23
